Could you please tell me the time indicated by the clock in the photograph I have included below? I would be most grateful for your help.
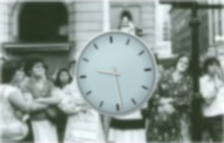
9:29
